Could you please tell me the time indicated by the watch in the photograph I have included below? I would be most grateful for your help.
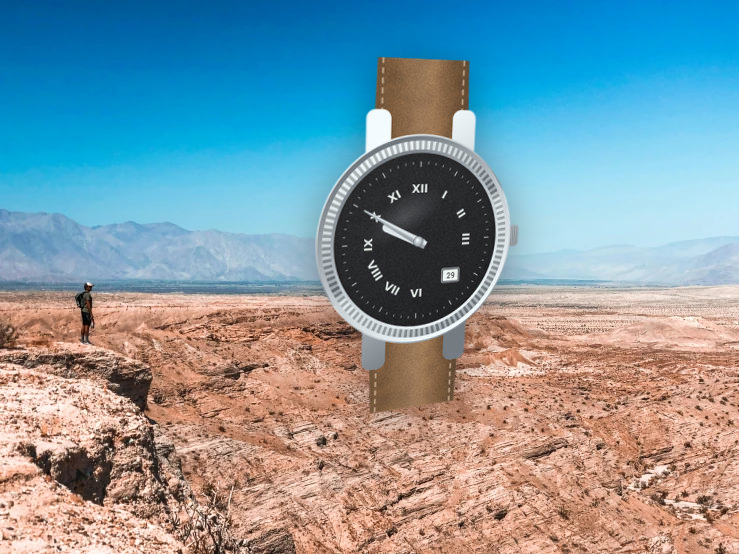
9:50
